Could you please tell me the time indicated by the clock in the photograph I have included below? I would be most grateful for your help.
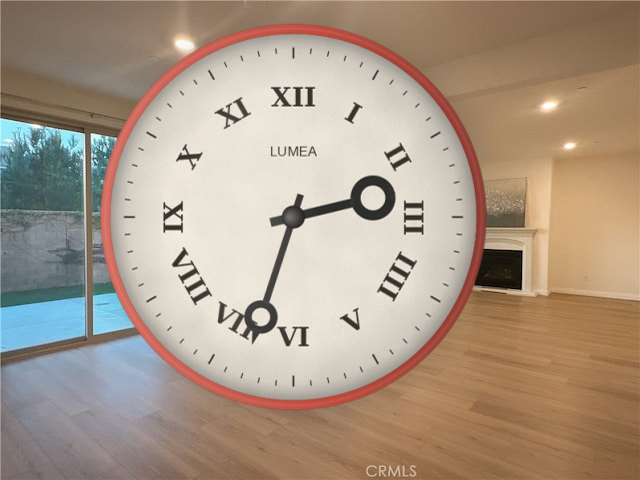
2:33
